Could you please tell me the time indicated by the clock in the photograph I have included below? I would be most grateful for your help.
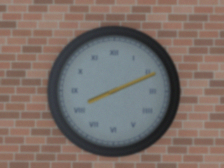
8:11
